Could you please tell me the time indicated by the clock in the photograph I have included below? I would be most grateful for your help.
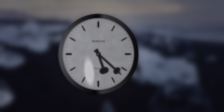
5:22
